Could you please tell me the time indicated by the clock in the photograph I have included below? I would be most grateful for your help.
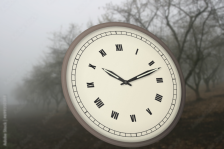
10:12
